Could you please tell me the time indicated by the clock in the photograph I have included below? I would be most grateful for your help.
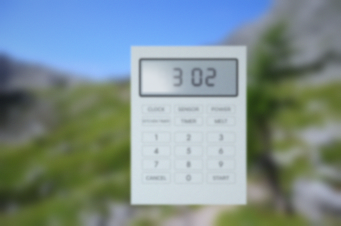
3:02
